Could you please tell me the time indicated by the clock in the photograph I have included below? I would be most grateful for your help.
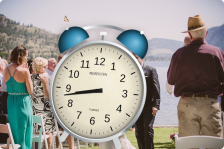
8:43
